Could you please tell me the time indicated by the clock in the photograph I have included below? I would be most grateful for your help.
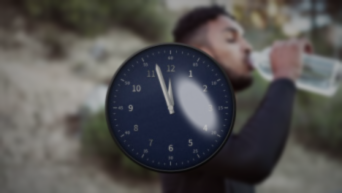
11:57
